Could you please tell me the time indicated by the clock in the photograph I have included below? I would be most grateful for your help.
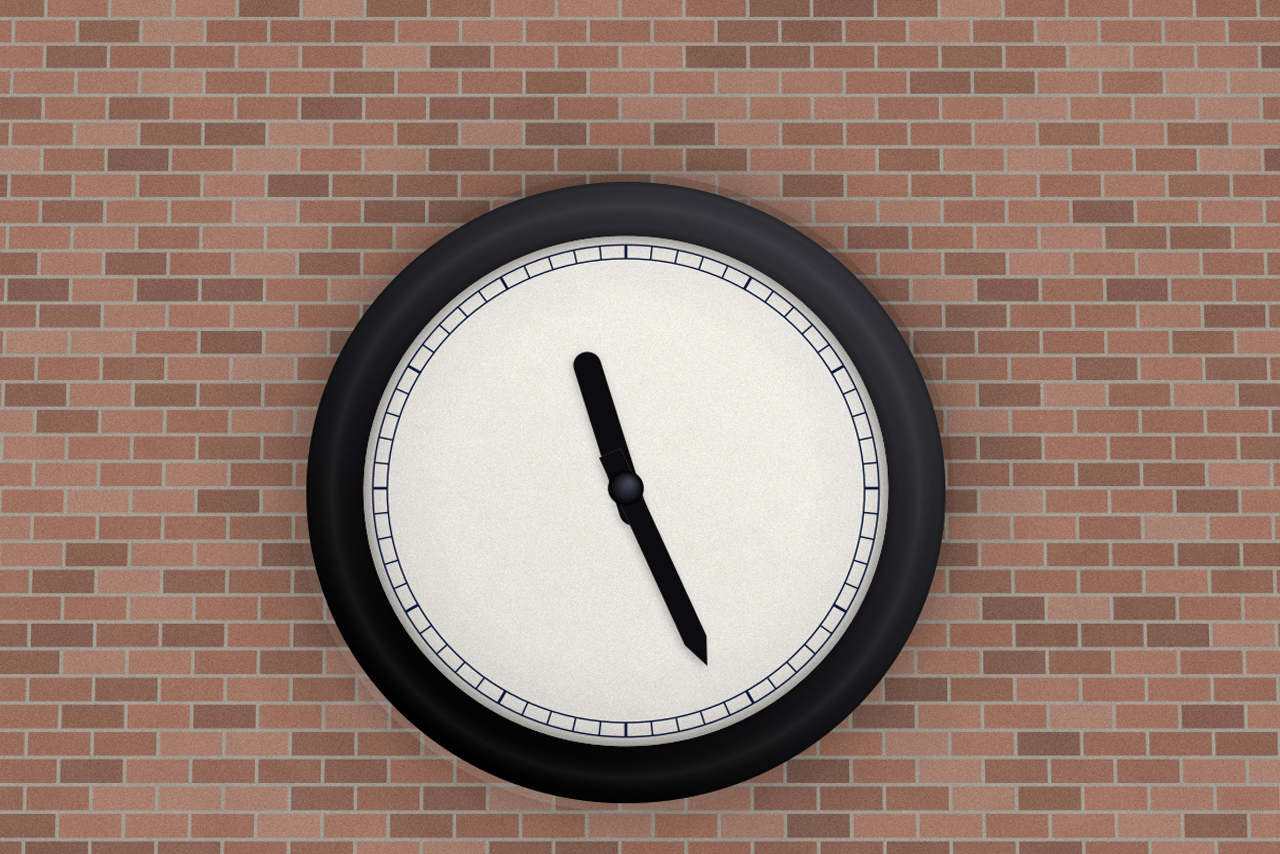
11:26
